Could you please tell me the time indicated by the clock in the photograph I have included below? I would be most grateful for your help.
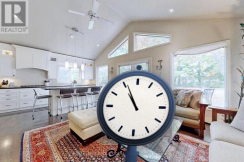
10:56
